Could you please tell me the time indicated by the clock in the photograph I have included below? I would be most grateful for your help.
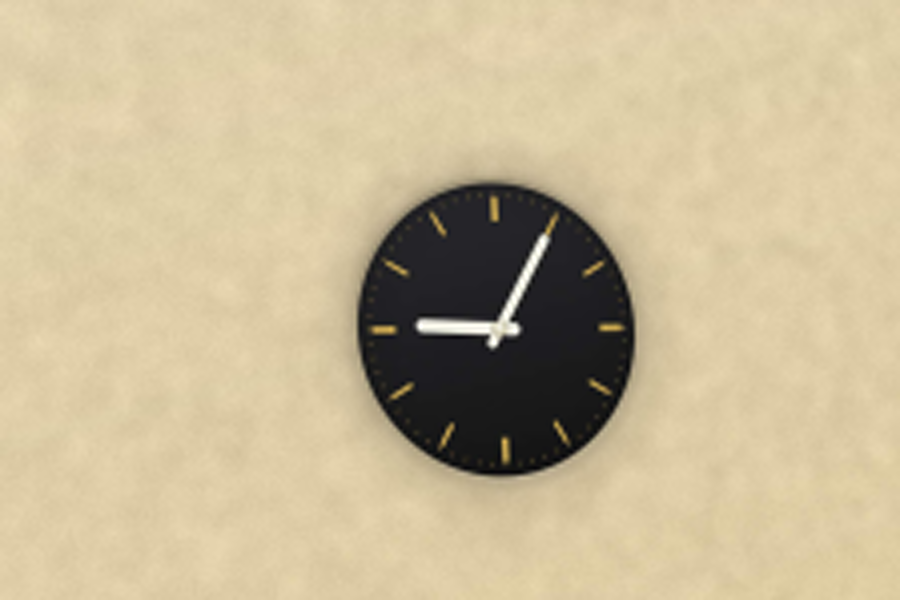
9:05
